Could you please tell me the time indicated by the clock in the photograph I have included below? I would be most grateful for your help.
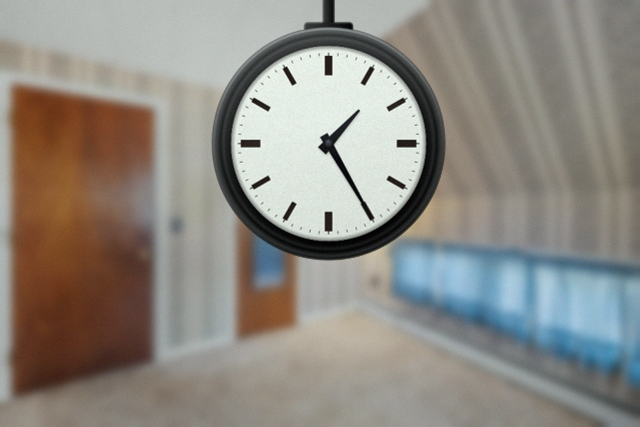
1:25
